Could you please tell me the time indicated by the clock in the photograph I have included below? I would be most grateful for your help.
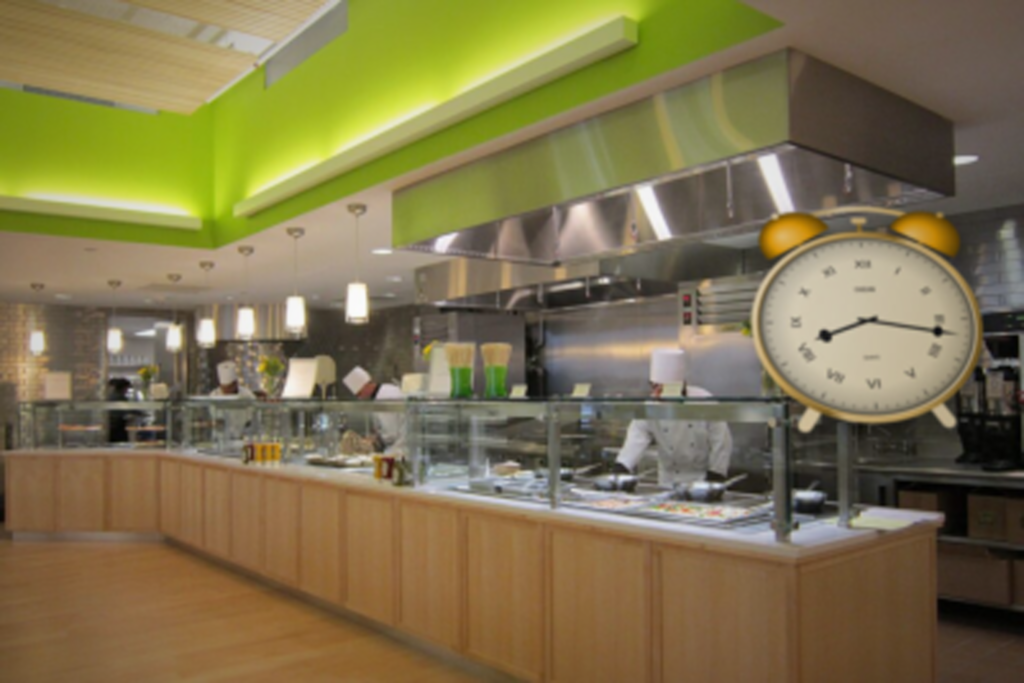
8:17
